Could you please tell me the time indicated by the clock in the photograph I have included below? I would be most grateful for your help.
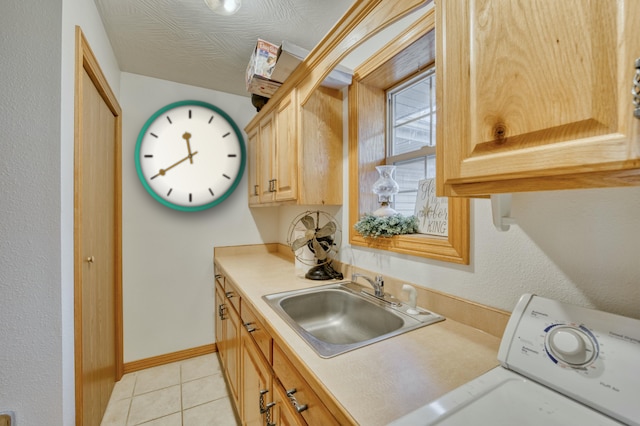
11:40
